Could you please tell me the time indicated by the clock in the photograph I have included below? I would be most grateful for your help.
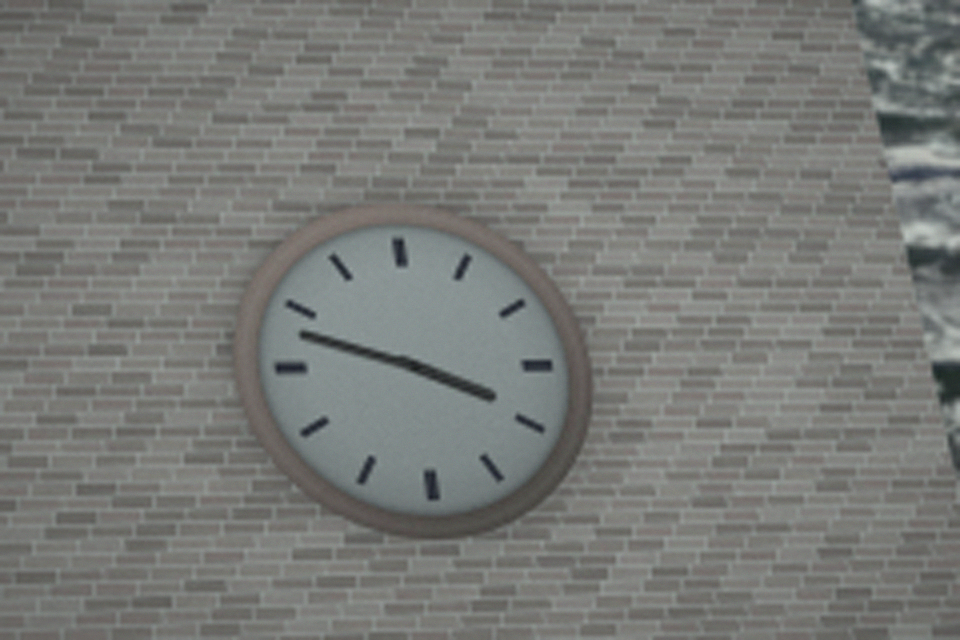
3:48
